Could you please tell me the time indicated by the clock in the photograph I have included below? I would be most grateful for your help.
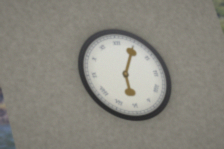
6:05
